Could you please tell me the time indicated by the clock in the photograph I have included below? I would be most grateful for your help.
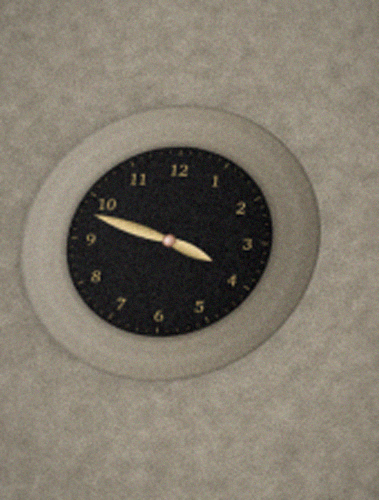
3:48
